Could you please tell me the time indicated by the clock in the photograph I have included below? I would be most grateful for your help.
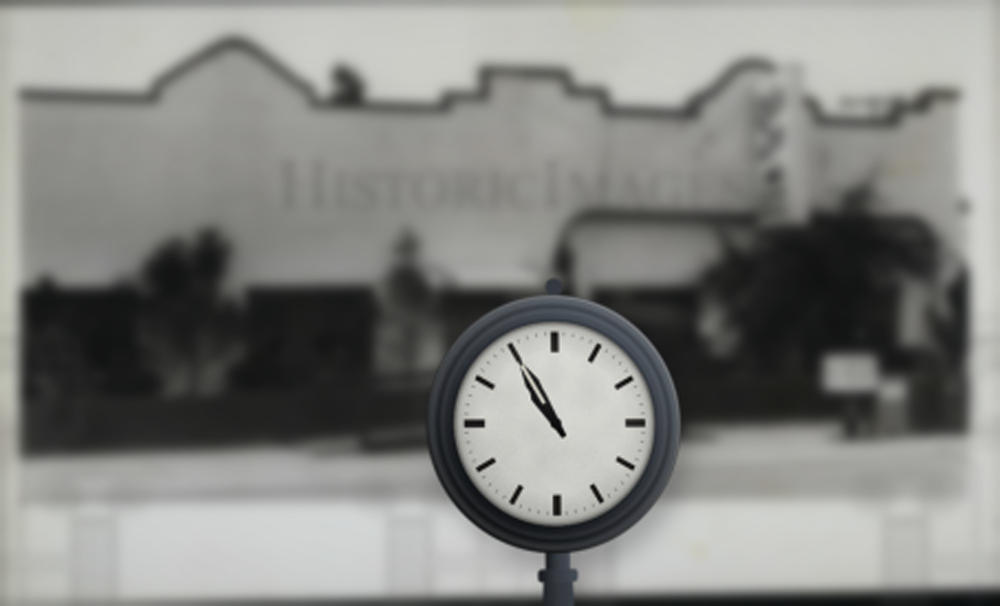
10:55
